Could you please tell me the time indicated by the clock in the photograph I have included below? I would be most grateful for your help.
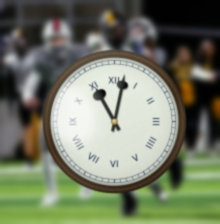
11:02
